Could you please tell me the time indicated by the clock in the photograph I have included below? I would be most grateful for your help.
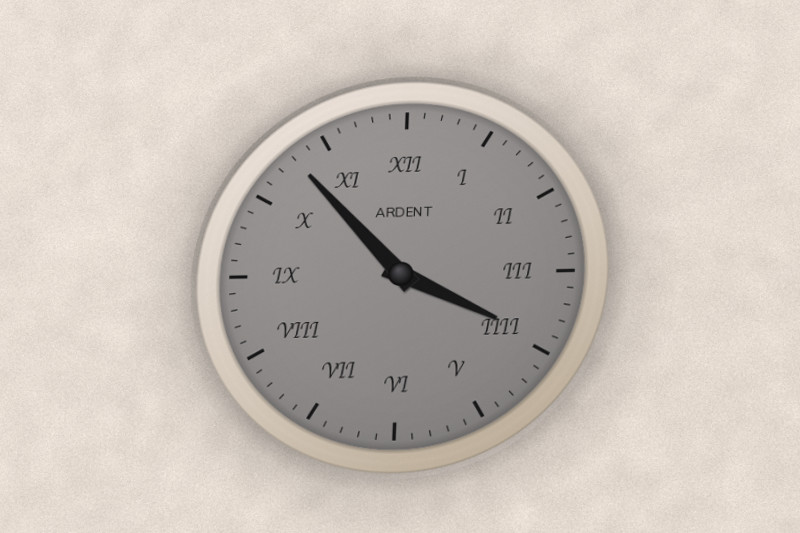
3:53
